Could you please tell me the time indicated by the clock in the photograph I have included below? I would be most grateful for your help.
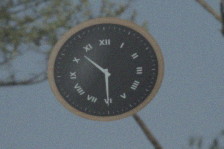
10:30
